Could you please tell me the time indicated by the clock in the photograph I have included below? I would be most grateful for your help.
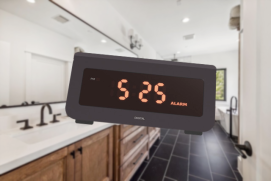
5:25
